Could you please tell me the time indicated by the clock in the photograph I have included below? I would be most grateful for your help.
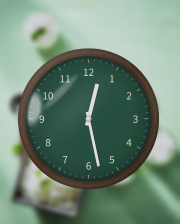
12:28
